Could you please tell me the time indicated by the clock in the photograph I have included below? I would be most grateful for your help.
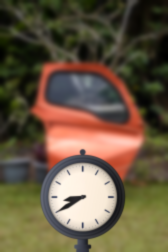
8:40
